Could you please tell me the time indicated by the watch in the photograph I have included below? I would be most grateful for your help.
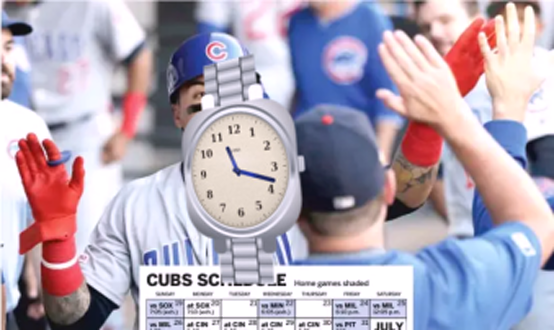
11:18
